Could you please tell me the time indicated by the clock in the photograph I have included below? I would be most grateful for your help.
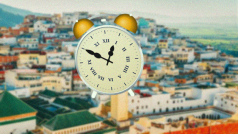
12:50
